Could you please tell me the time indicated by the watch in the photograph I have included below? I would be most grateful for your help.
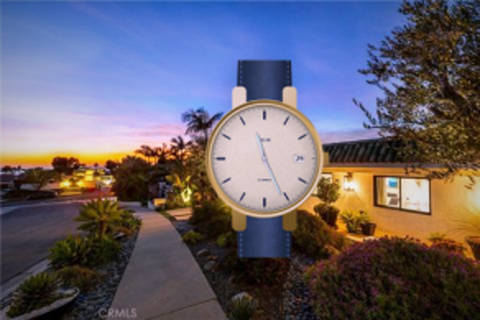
11:26
